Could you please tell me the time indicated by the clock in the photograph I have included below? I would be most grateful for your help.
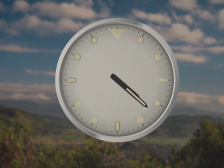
4:22
